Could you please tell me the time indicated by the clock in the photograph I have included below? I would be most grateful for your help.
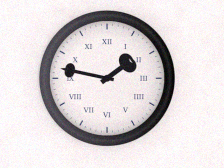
1:47
